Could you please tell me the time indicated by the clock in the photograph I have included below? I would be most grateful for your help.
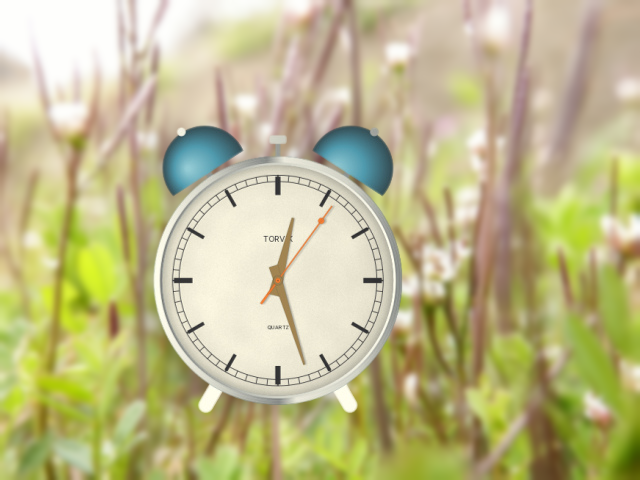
12:27:06
